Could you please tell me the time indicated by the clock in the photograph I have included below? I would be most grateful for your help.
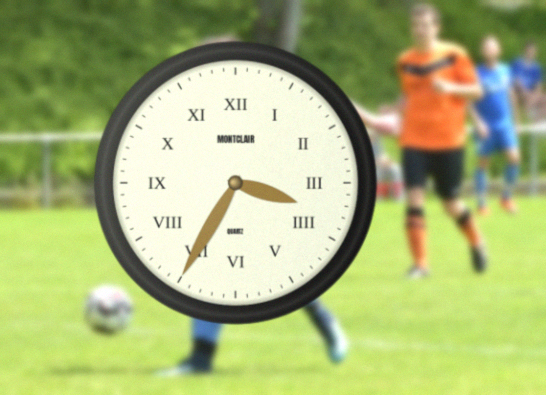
3:35
